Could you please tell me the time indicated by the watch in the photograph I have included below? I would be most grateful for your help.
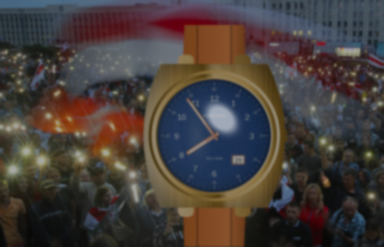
7:54
